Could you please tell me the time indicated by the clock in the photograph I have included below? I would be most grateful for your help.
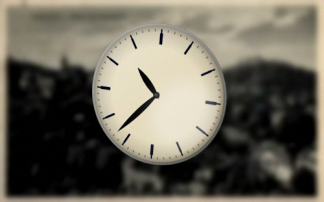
10:37
